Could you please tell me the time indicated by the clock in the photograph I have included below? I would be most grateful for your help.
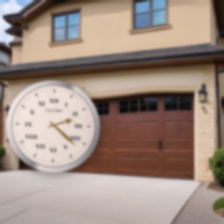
2:22
